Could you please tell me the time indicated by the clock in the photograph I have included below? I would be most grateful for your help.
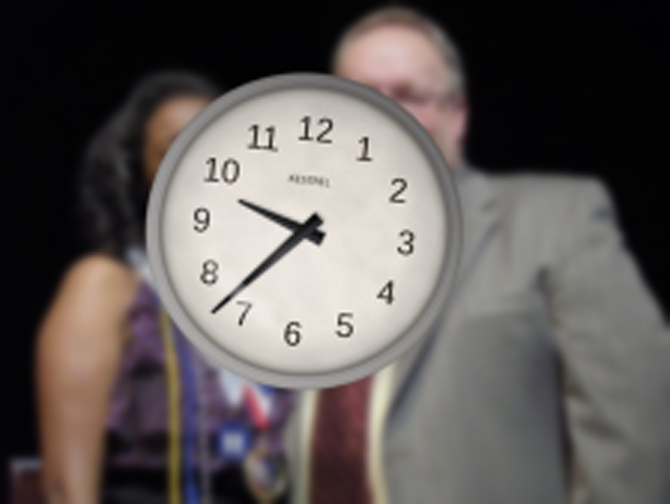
9:37
